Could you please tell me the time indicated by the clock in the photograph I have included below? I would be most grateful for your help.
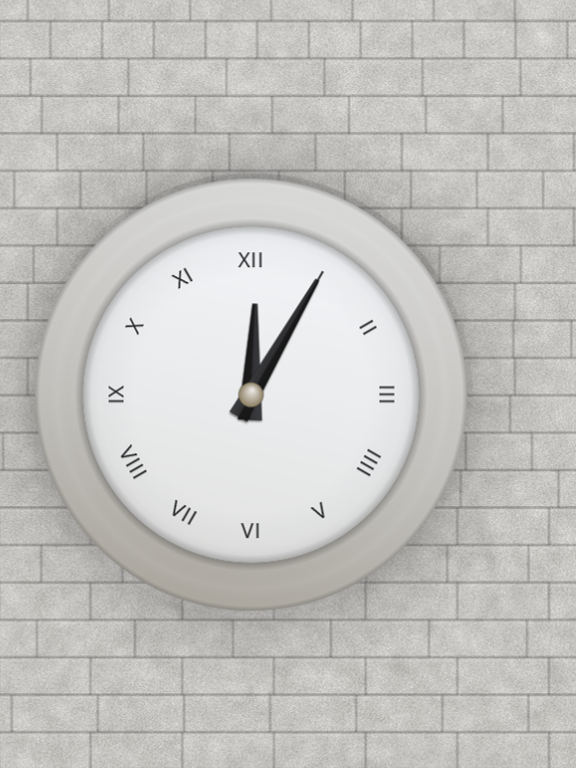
12:05
